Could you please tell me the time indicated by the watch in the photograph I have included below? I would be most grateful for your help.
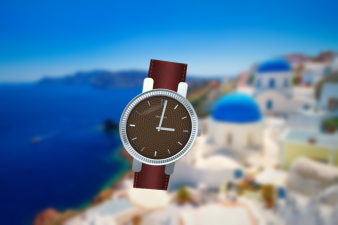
3:01
